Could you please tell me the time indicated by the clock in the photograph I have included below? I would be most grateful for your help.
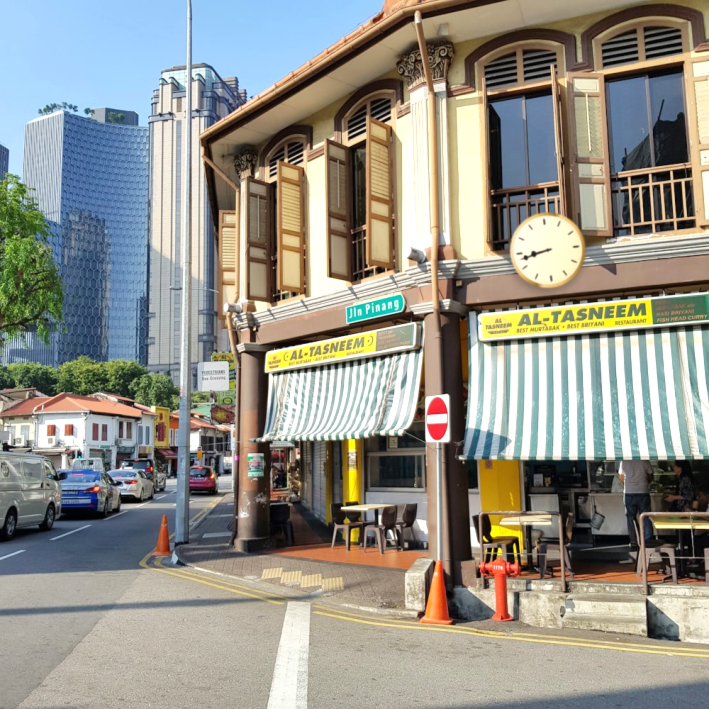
8:43
